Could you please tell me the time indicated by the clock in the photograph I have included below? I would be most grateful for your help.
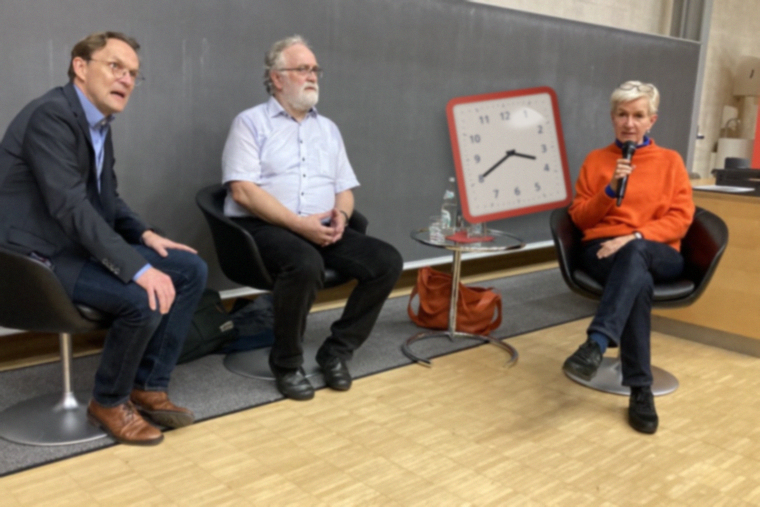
3:40
